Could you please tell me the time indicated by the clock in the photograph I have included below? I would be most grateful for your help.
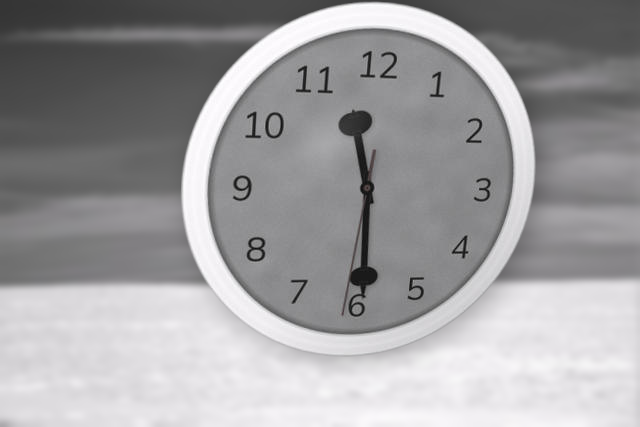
11:29:31
